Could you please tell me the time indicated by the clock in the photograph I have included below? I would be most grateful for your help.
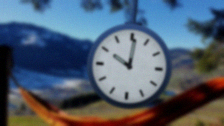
10:01
